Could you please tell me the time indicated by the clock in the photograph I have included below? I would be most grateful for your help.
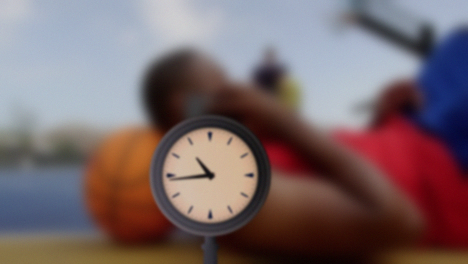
10:44
